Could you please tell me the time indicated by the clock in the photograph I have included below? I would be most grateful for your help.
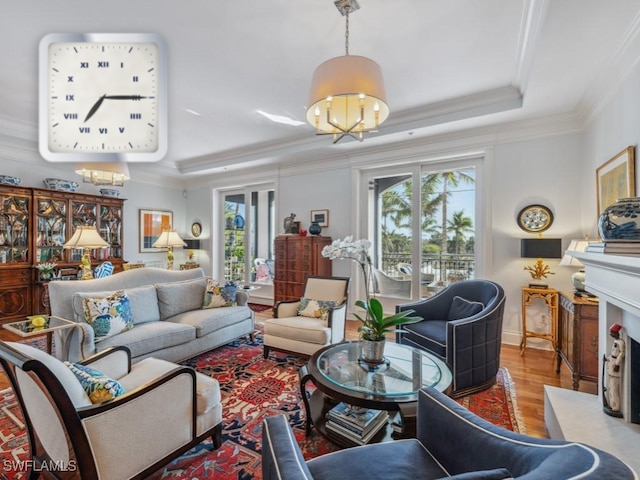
7:15
